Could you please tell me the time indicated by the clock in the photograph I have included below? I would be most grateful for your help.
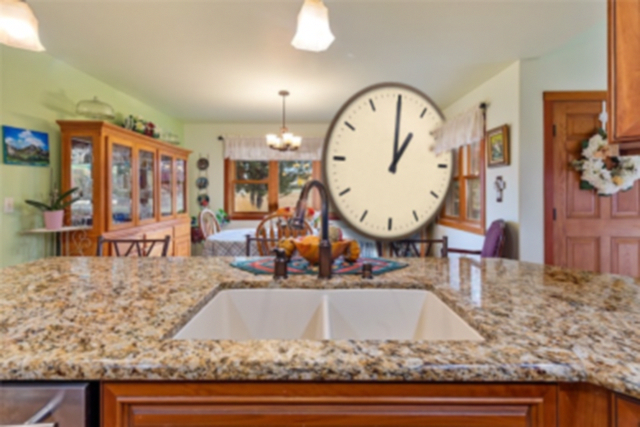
1:00
